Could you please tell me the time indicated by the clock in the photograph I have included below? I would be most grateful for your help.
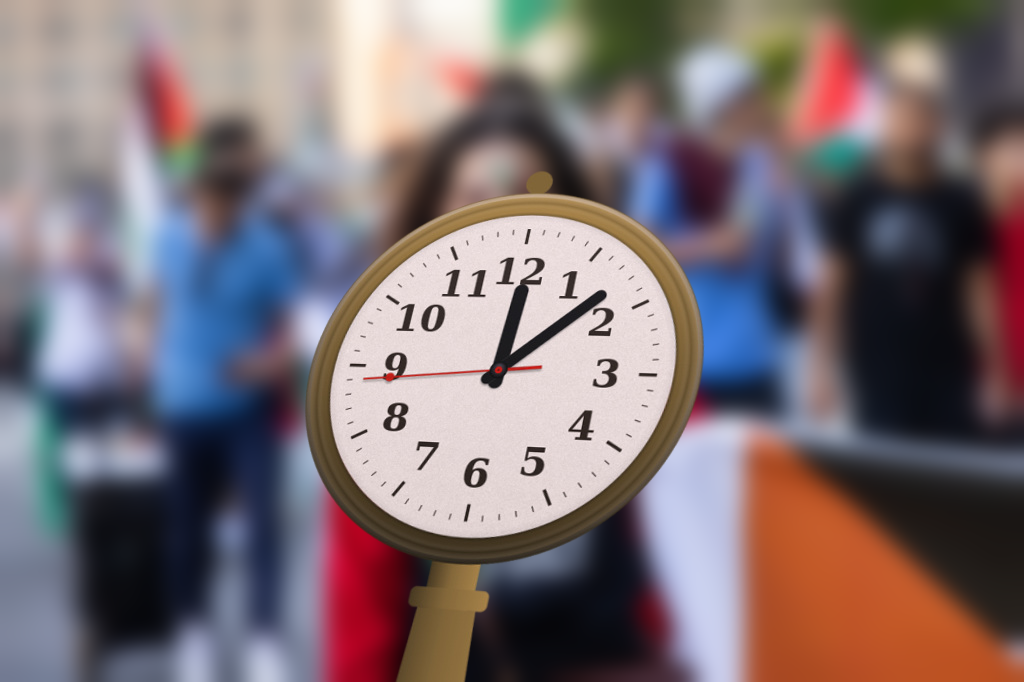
12:07:44
